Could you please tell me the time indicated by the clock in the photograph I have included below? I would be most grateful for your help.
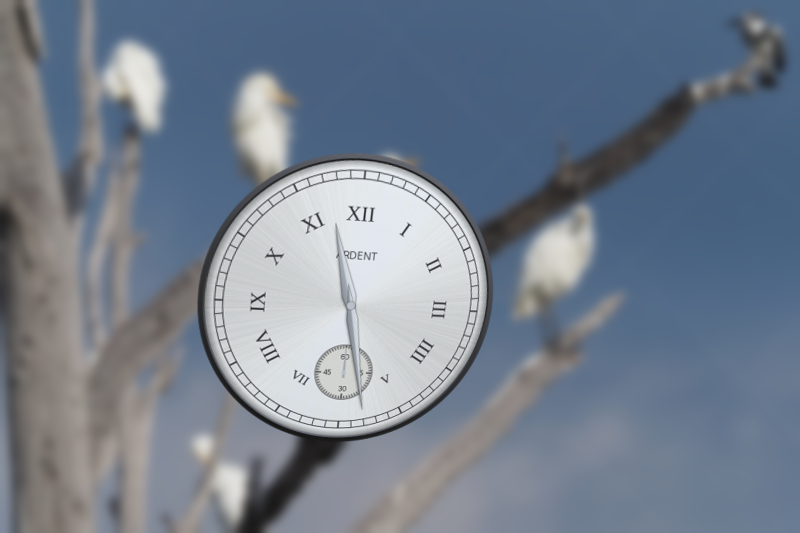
11:28
